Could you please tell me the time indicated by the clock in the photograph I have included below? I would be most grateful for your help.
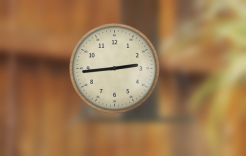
2:44
